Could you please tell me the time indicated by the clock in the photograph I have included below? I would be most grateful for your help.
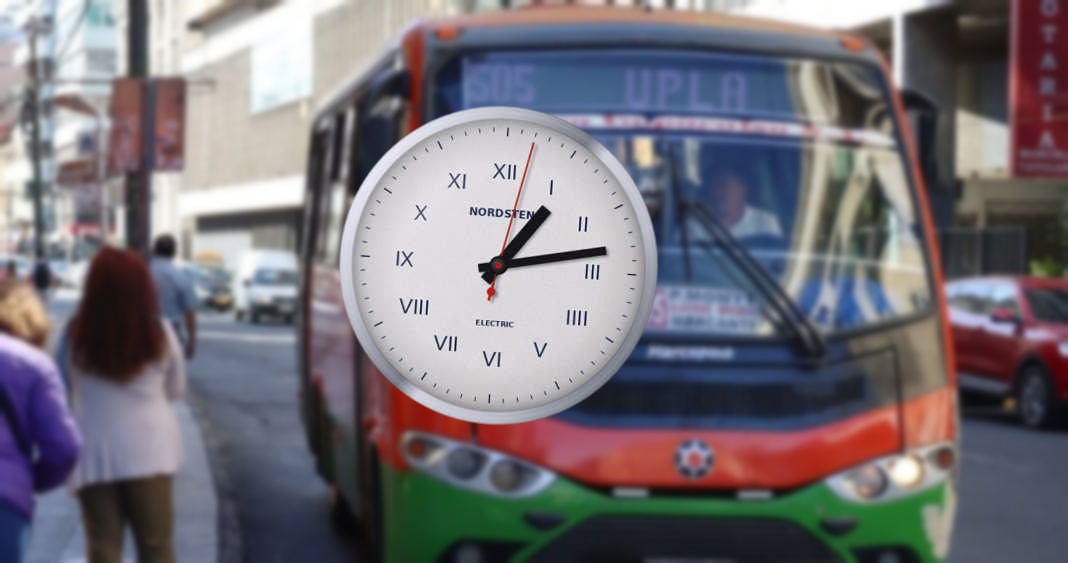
1:13:02
